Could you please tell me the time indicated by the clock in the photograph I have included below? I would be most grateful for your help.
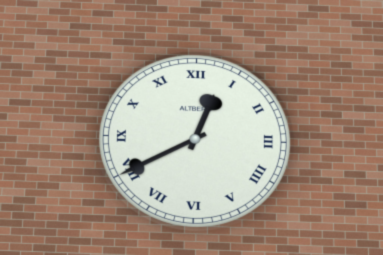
12:40
